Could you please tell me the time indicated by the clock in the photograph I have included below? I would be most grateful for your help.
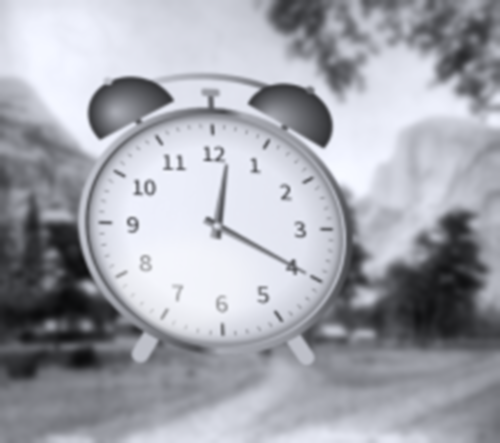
12:20
